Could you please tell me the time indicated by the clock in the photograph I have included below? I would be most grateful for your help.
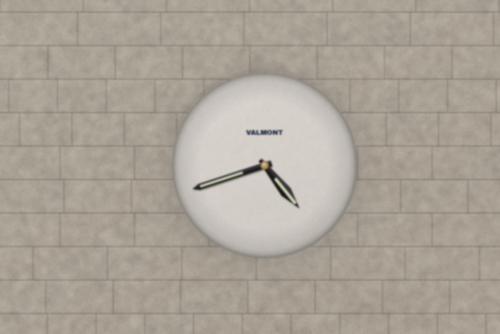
4:42
